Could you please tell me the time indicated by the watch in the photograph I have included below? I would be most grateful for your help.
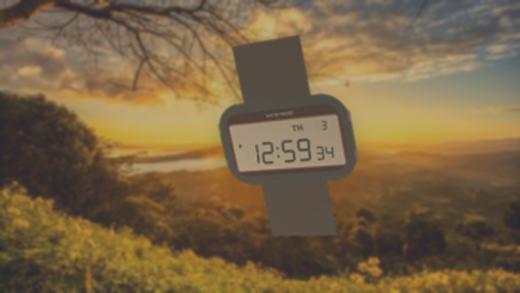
12:59:34
